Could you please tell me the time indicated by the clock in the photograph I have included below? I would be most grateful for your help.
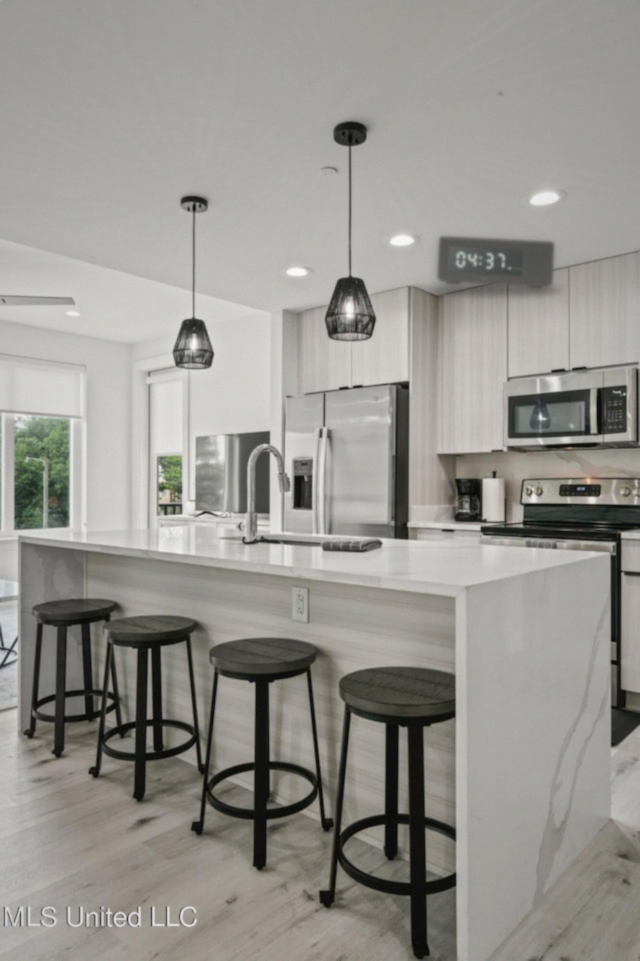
4:37
